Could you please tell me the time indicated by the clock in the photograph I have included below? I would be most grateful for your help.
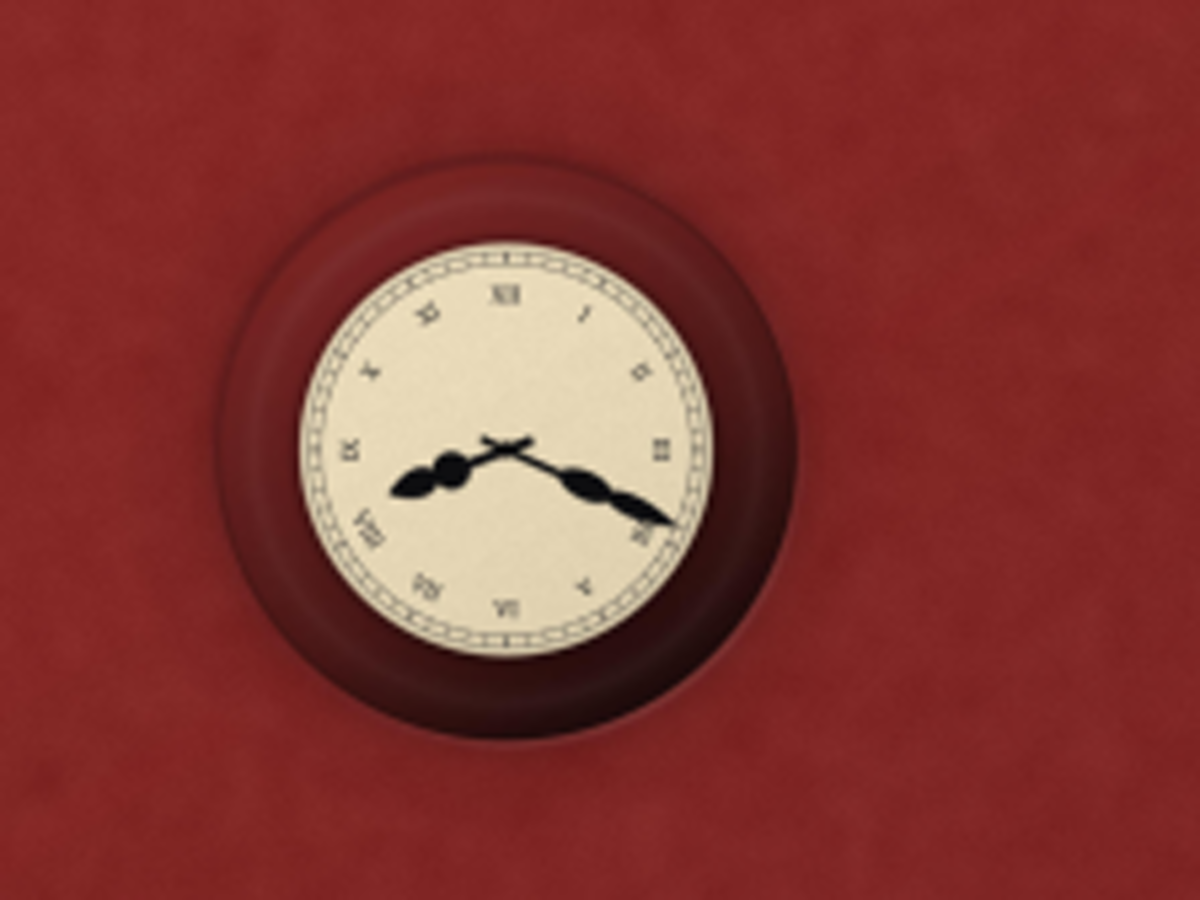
8:19
